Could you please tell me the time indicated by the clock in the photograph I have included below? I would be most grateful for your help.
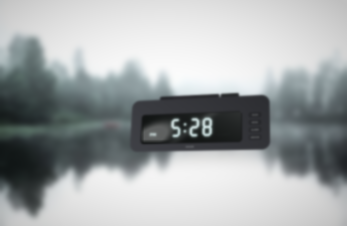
5:28
